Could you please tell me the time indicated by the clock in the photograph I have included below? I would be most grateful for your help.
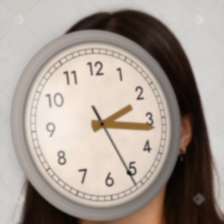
2:16:26
